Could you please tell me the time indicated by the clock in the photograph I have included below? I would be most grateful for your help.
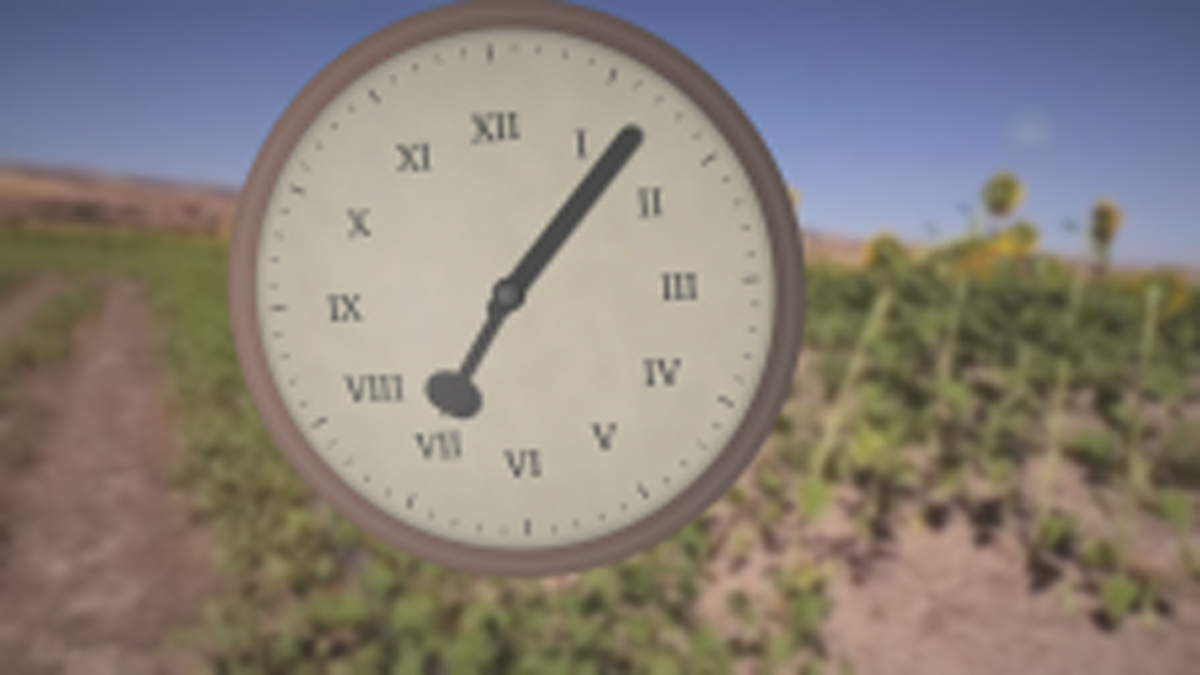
7:07
